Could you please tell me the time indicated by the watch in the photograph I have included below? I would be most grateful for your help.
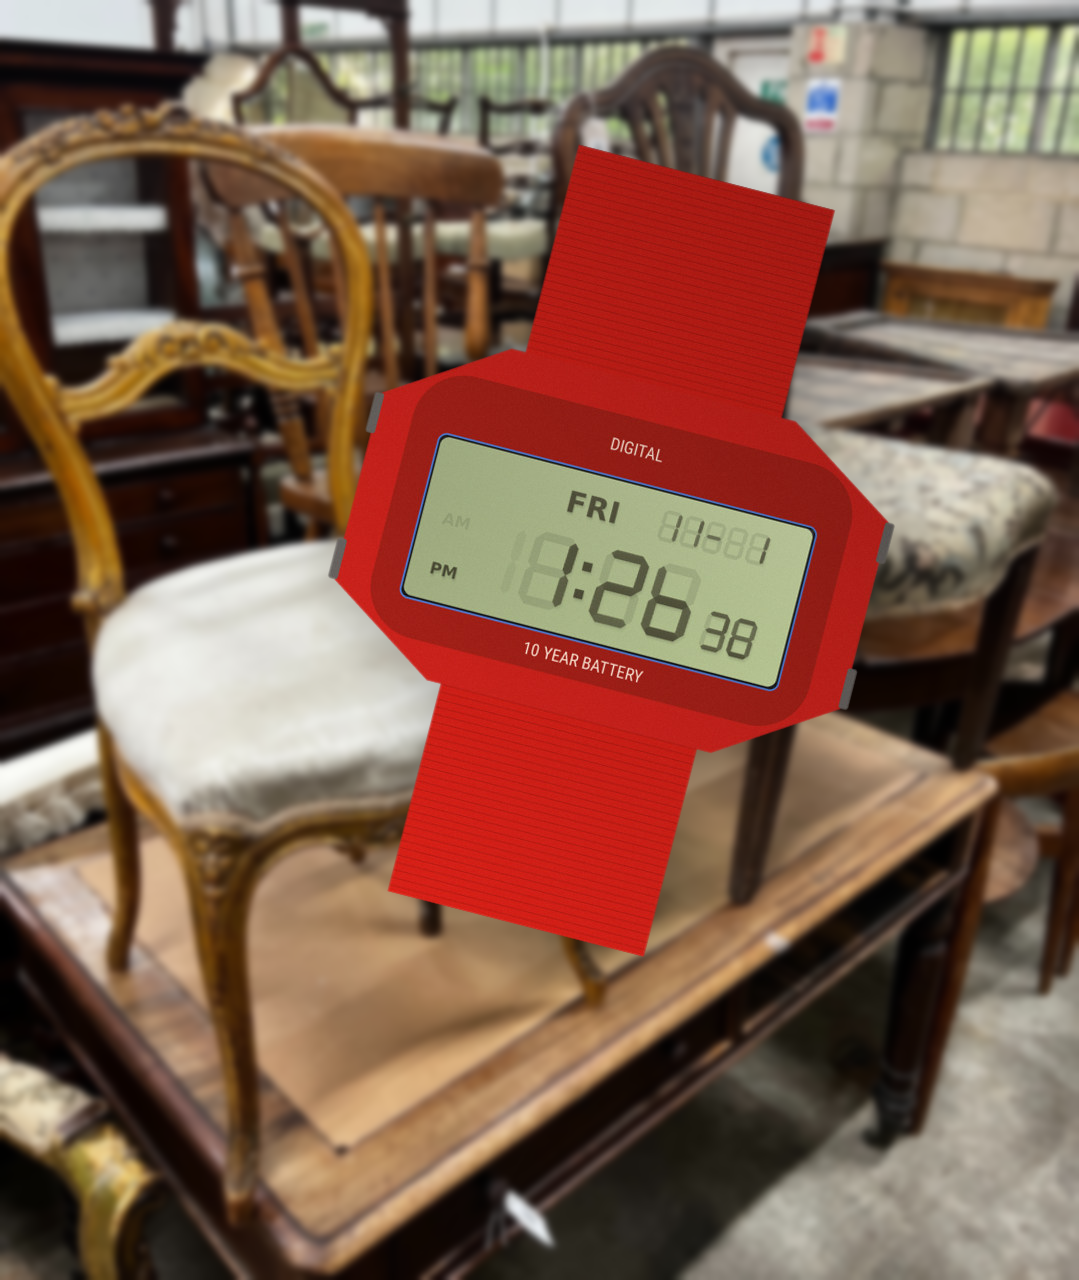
1:26:38
